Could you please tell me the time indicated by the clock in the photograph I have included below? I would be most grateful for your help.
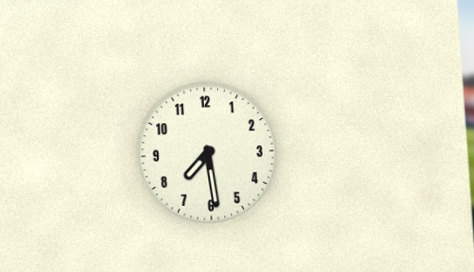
7:29
